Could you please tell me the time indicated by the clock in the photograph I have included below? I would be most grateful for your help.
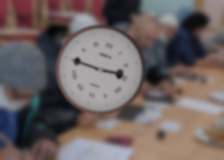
2:45
